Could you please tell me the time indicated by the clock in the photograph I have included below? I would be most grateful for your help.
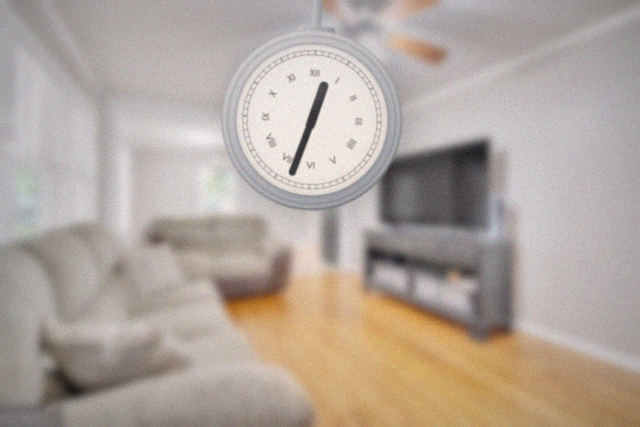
12:33
